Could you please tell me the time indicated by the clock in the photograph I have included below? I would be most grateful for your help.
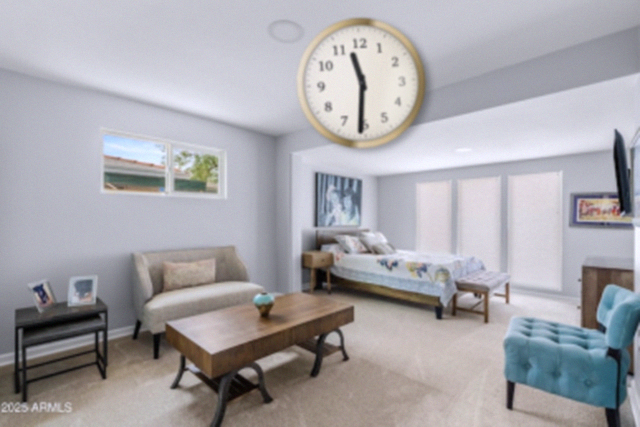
11:31
